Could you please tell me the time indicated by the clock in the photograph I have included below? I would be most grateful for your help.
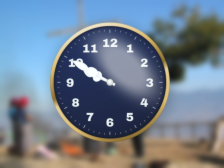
9:50
